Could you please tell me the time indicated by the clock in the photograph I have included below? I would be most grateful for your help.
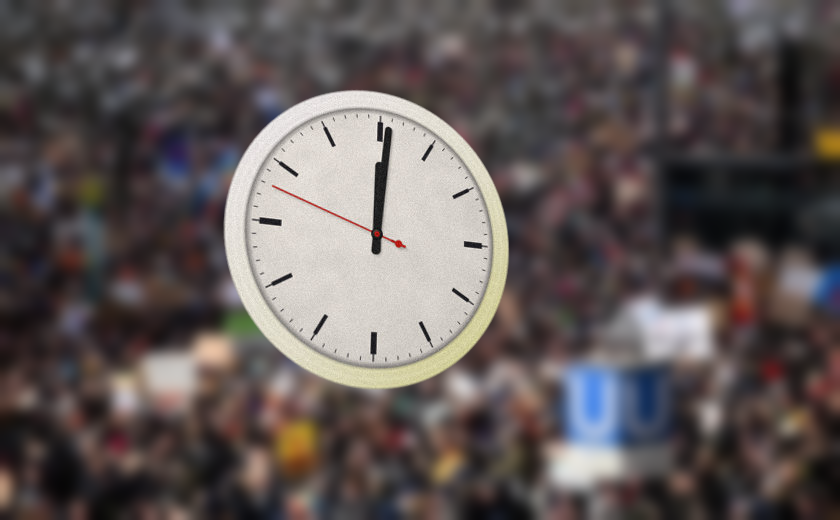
12:00:48
